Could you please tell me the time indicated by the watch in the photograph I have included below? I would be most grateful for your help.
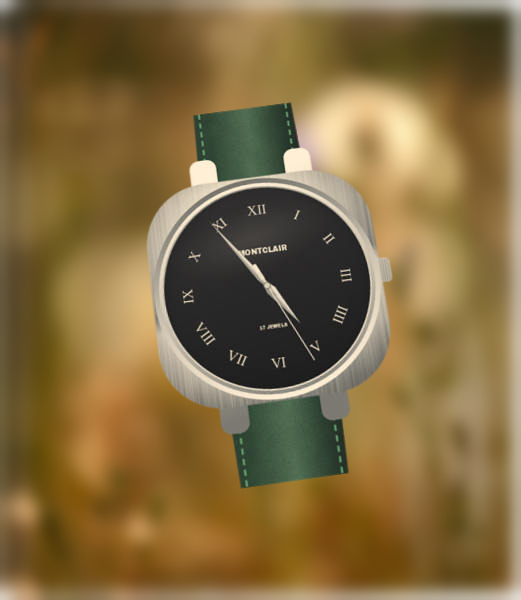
4:54:26
